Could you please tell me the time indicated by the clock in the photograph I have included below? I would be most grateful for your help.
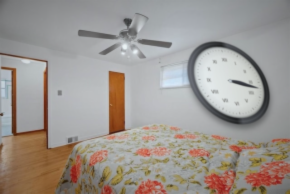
3:17
